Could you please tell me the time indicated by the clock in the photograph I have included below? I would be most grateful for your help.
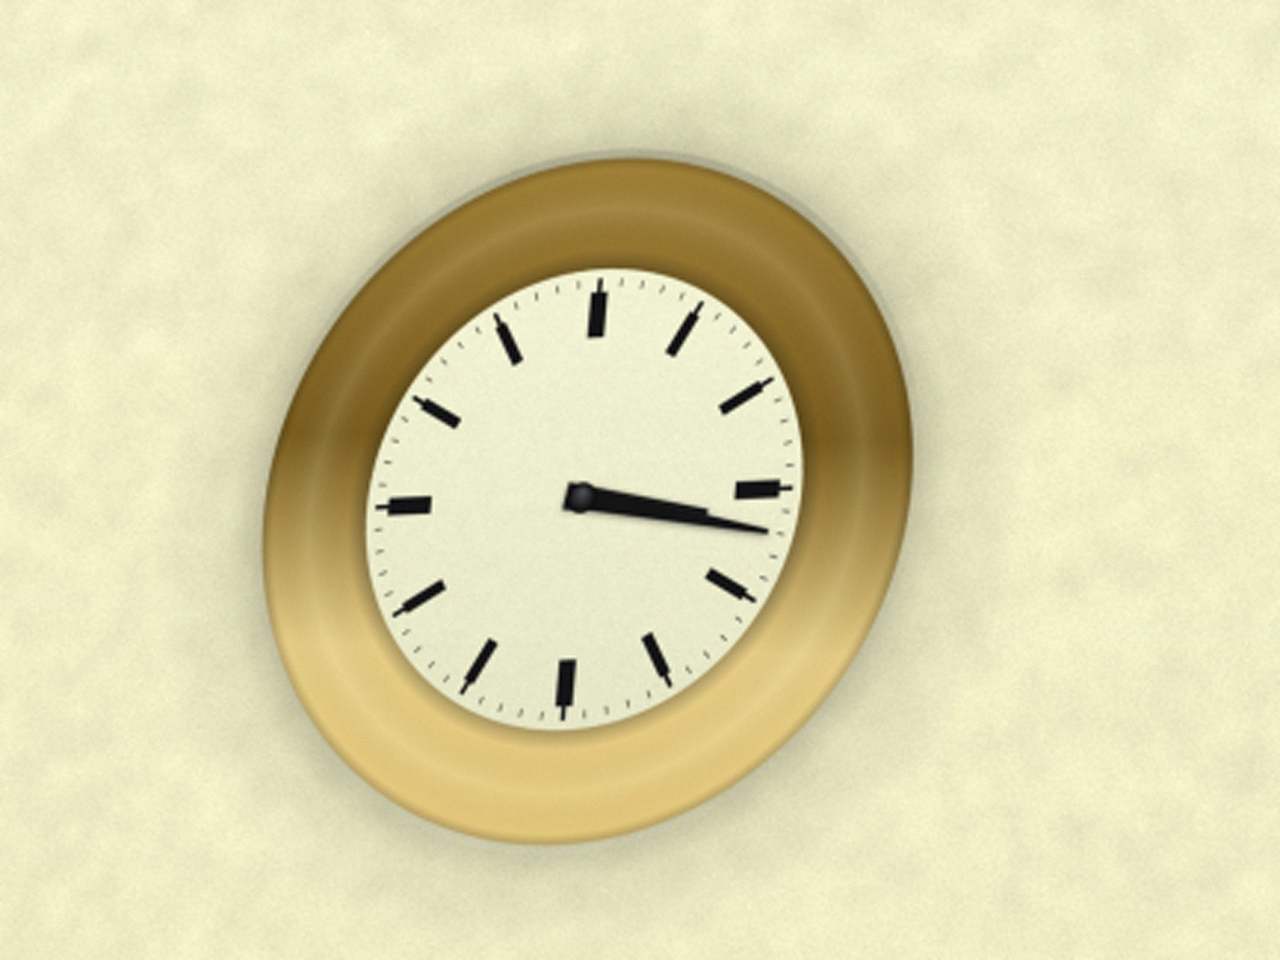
3:17
